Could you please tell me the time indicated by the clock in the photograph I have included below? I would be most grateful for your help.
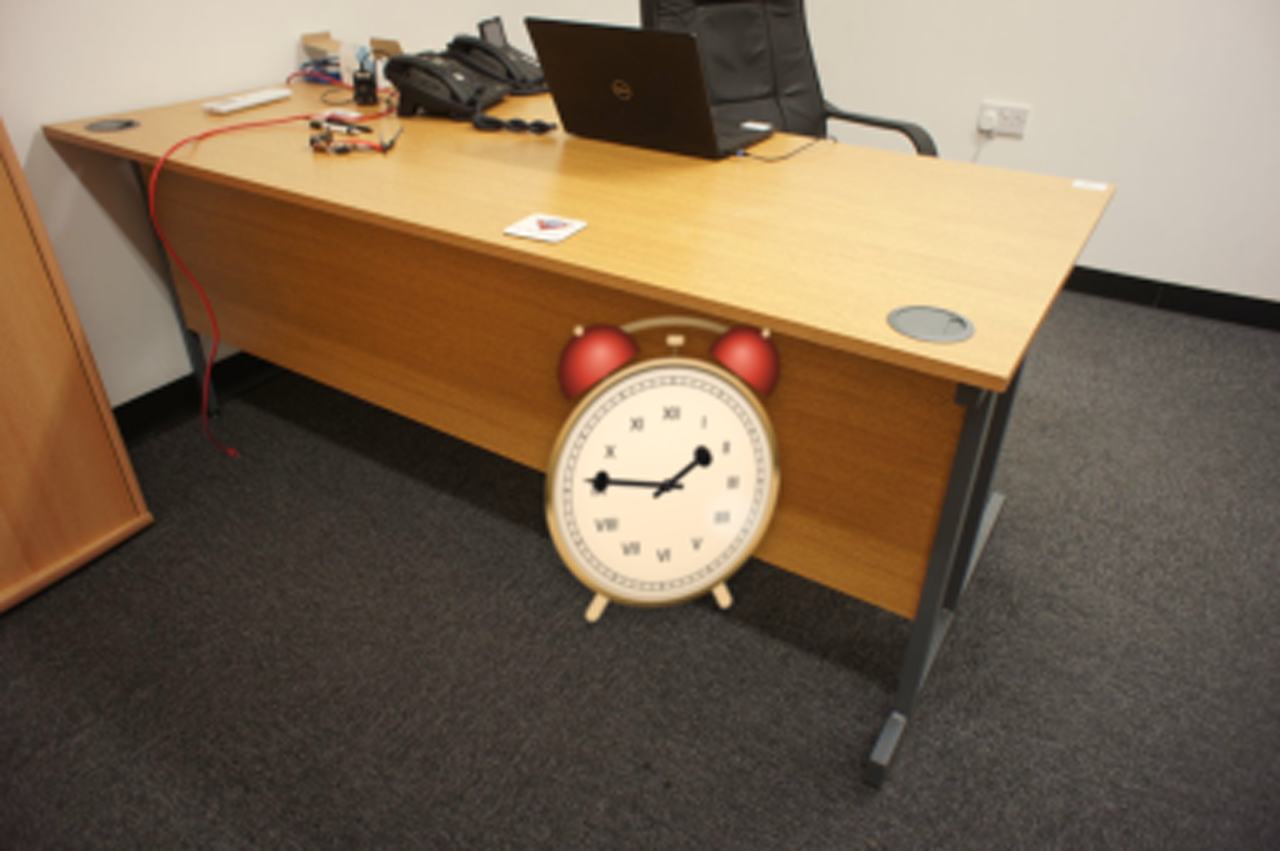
1:46
